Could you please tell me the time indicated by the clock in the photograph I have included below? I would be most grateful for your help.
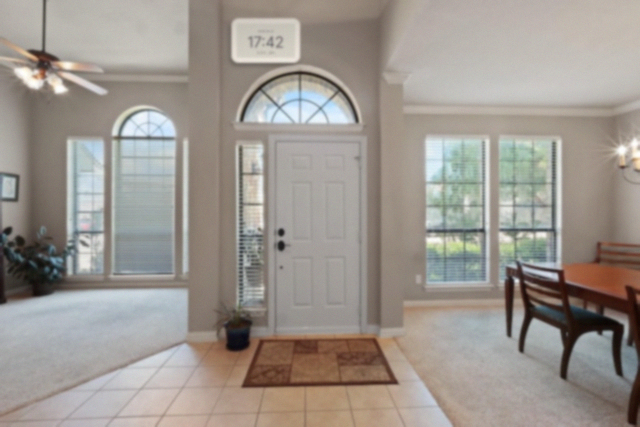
17:42
